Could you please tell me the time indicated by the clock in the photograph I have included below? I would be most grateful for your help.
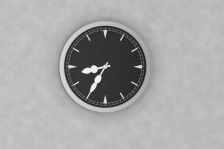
8:35
